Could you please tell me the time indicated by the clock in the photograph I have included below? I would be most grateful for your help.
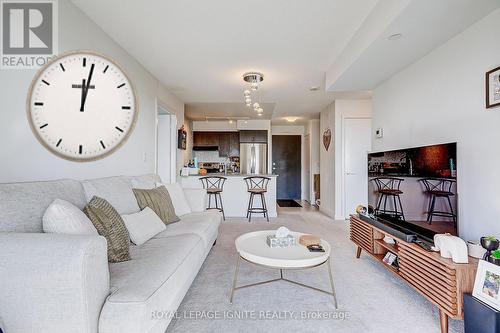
12:02
